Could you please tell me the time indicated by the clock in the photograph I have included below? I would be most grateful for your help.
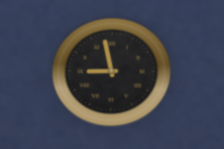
8:58
